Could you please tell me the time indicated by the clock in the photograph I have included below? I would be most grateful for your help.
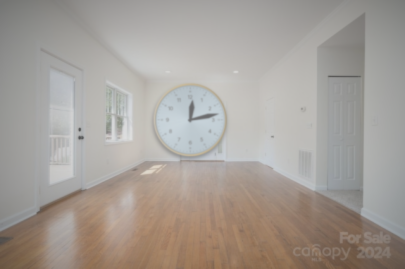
12:13
